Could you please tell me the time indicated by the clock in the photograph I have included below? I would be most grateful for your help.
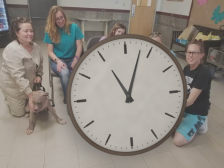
11:03
